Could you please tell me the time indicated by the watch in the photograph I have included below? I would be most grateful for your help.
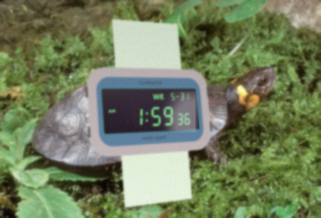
1:59:36
